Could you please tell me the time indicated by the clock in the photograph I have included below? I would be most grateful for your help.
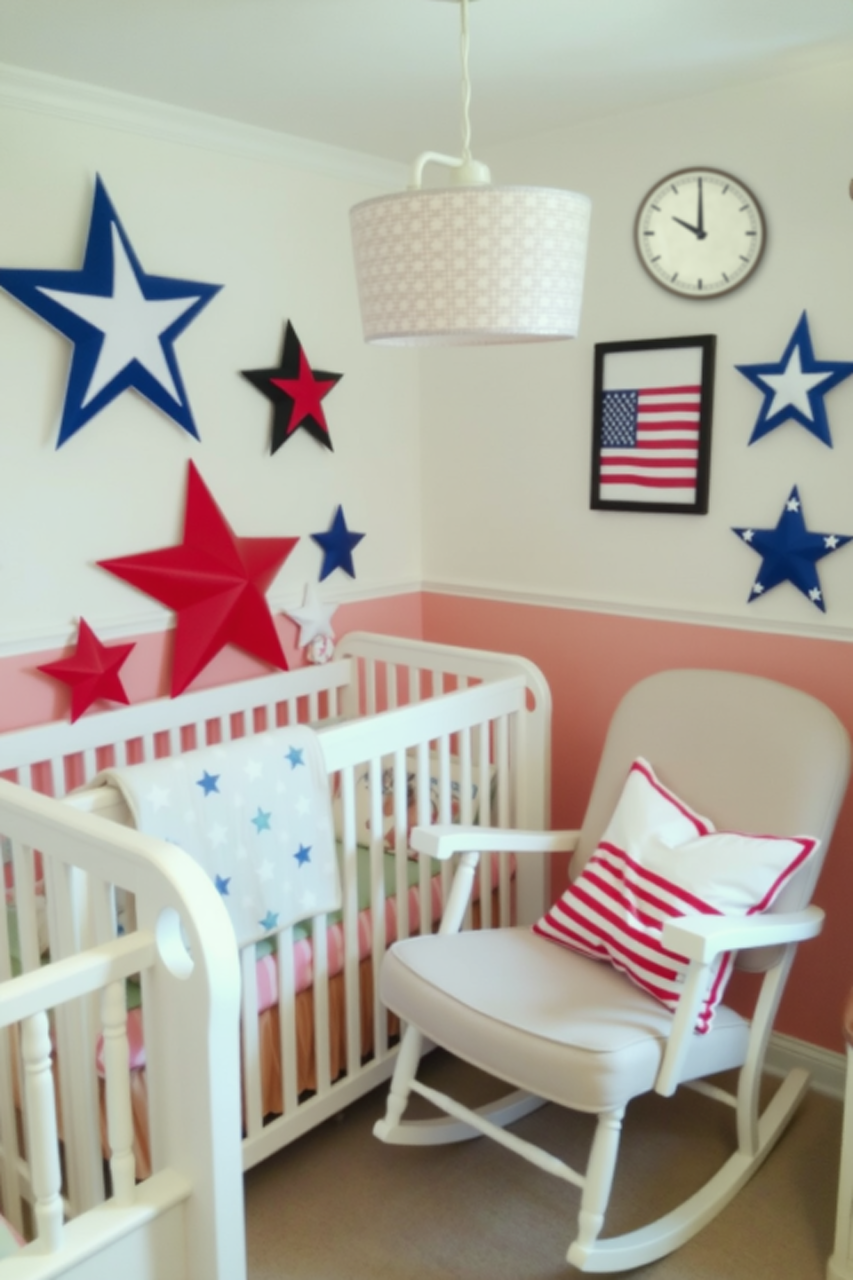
10:00
